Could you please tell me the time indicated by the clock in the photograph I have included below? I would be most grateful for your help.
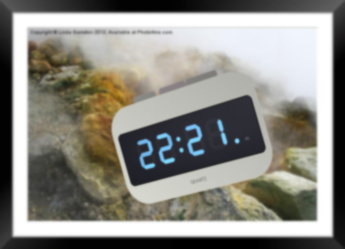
22:21
